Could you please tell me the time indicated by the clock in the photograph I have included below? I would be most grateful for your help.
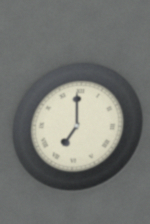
6:59
